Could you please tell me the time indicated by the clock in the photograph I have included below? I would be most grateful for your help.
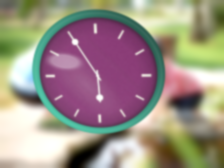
5:55
